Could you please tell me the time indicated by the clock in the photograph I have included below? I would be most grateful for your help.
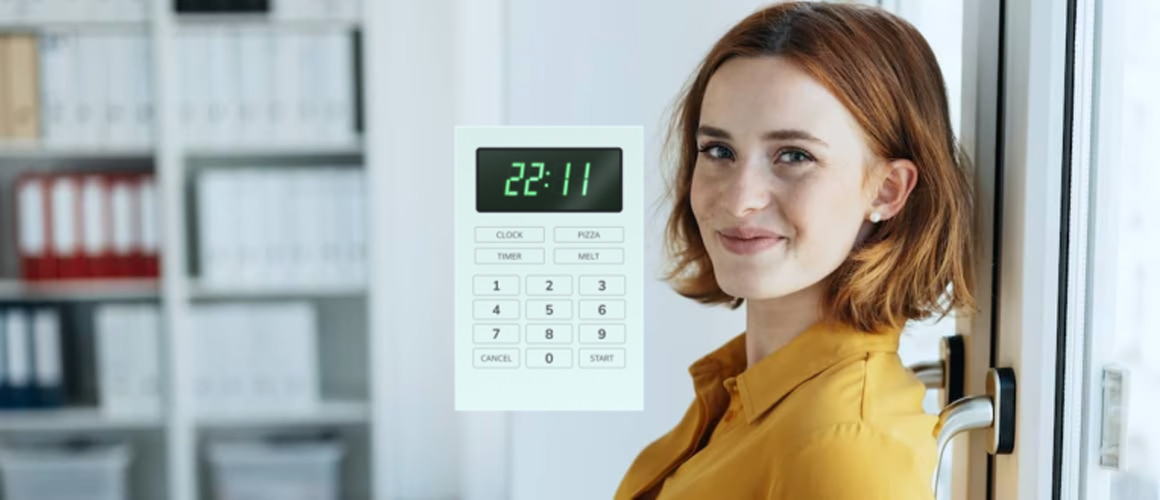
22:11
